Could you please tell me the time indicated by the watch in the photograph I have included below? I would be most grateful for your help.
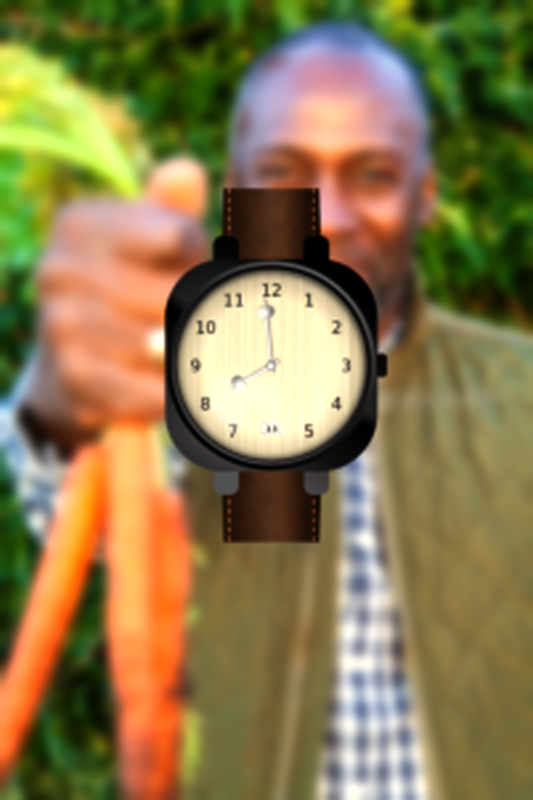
7:59
